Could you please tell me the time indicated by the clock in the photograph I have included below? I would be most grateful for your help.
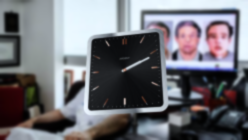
2:11
